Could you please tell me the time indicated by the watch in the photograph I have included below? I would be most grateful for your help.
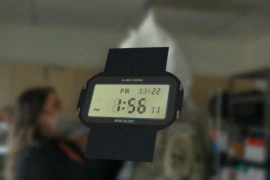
1:56
